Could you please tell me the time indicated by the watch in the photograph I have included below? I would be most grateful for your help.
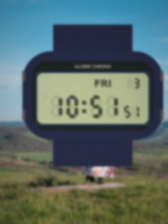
10:51:51
